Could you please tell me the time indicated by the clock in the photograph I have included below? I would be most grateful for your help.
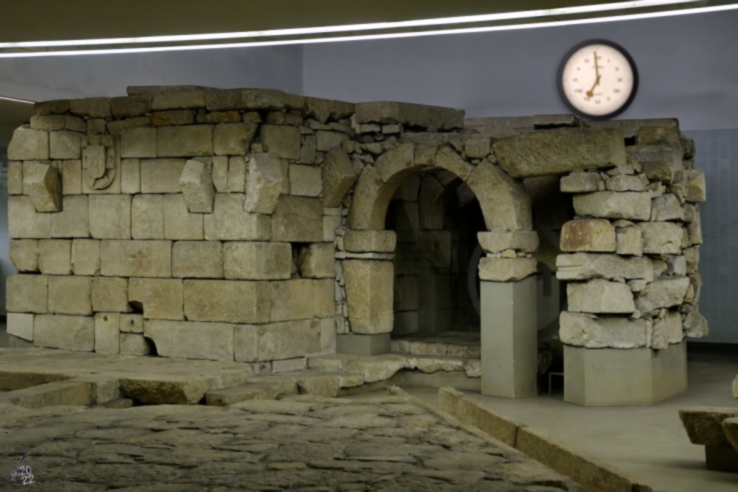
6:59
